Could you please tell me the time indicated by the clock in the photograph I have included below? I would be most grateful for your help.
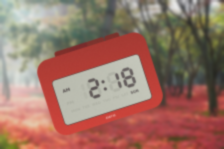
2:18
